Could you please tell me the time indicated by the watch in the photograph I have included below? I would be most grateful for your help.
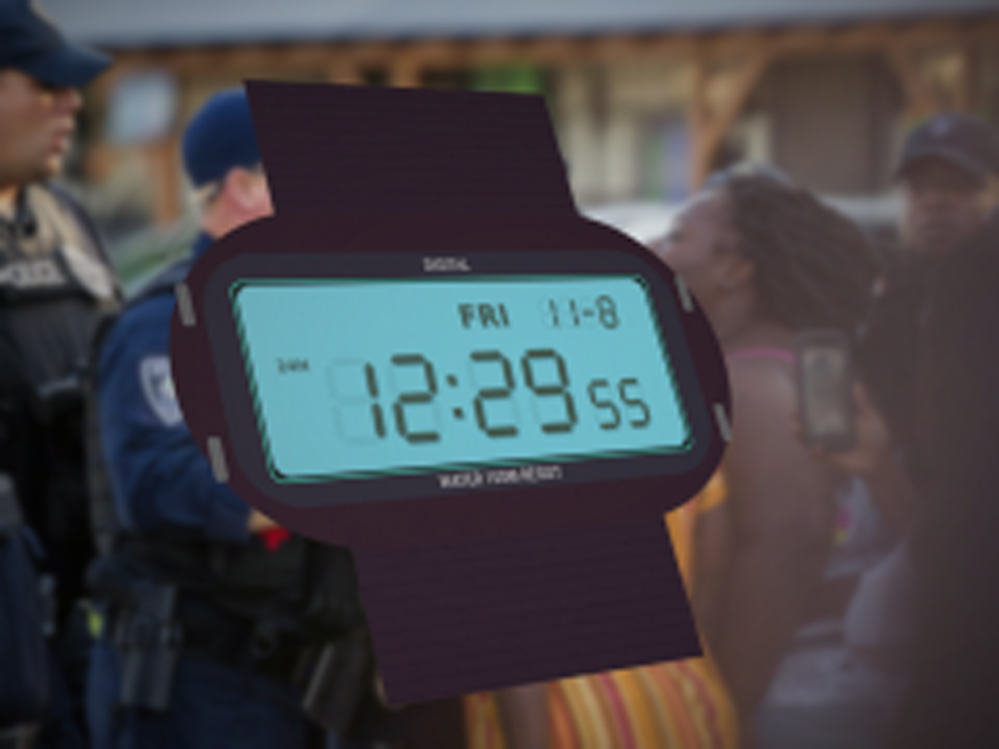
12:29:55
